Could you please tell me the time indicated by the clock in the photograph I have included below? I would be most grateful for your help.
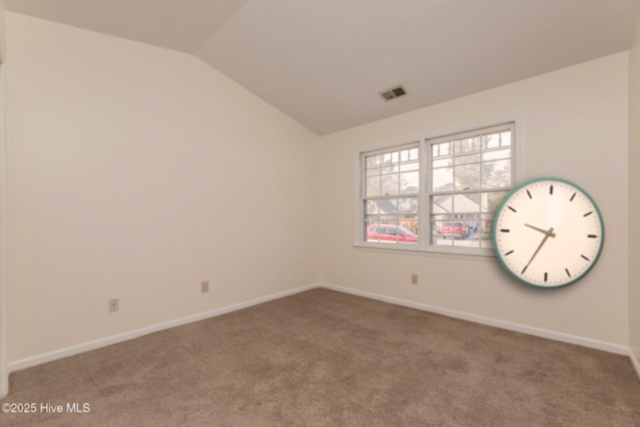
9:35
